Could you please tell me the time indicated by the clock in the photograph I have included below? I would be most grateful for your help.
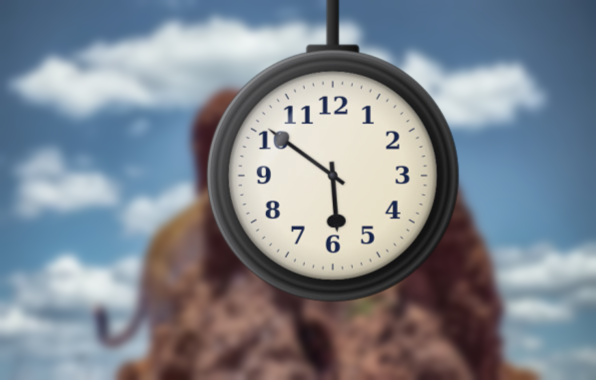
5:51
